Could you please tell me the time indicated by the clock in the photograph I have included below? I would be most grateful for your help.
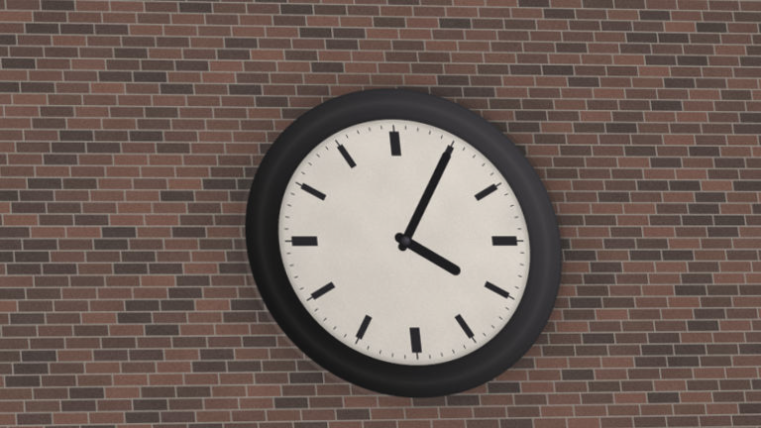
4:05
